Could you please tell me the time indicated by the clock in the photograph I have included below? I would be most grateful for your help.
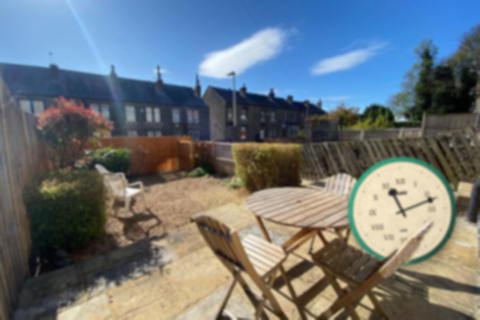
11:12
